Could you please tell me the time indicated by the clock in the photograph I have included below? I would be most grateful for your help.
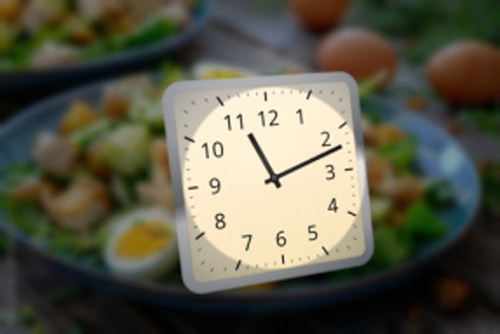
11:12
